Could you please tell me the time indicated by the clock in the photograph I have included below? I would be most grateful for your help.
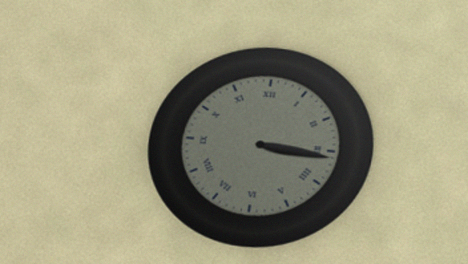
3:16
